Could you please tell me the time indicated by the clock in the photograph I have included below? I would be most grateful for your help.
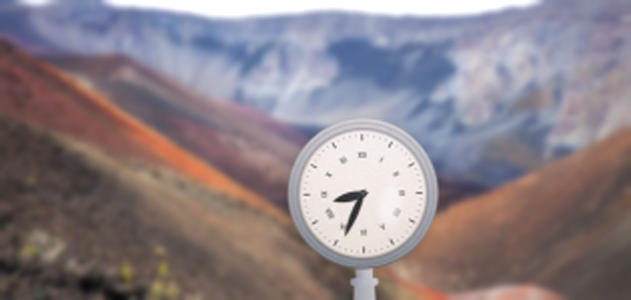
8:34
